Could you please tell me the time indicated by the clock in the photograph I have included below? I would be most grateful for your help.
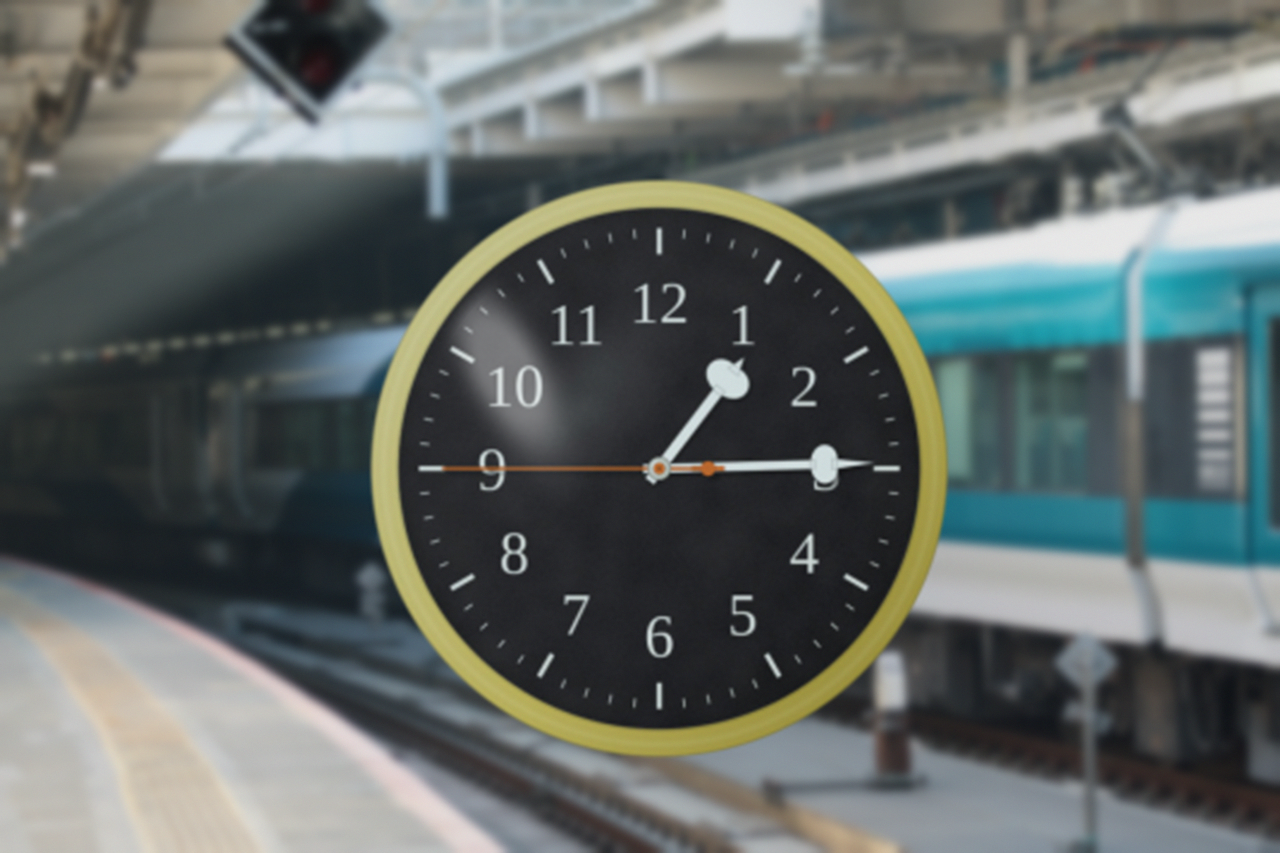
1:14:45
